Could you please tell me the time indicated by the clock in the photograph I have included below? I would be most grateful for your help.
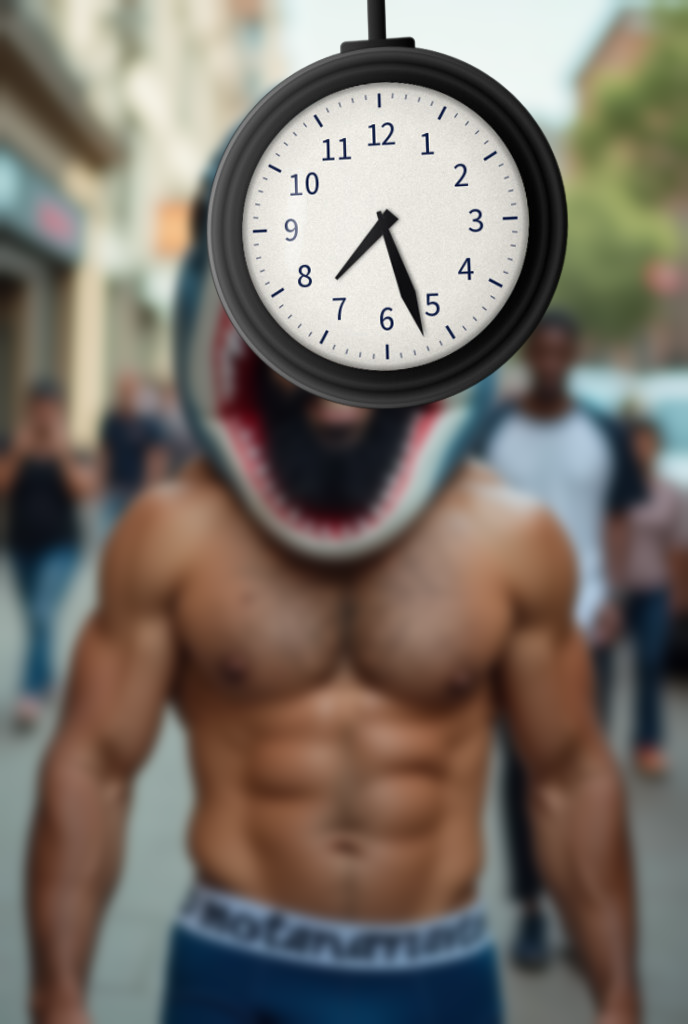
7:27
